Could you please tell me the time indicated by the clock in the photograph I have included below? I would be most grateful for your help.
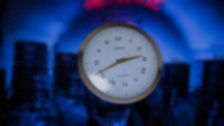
2:41
